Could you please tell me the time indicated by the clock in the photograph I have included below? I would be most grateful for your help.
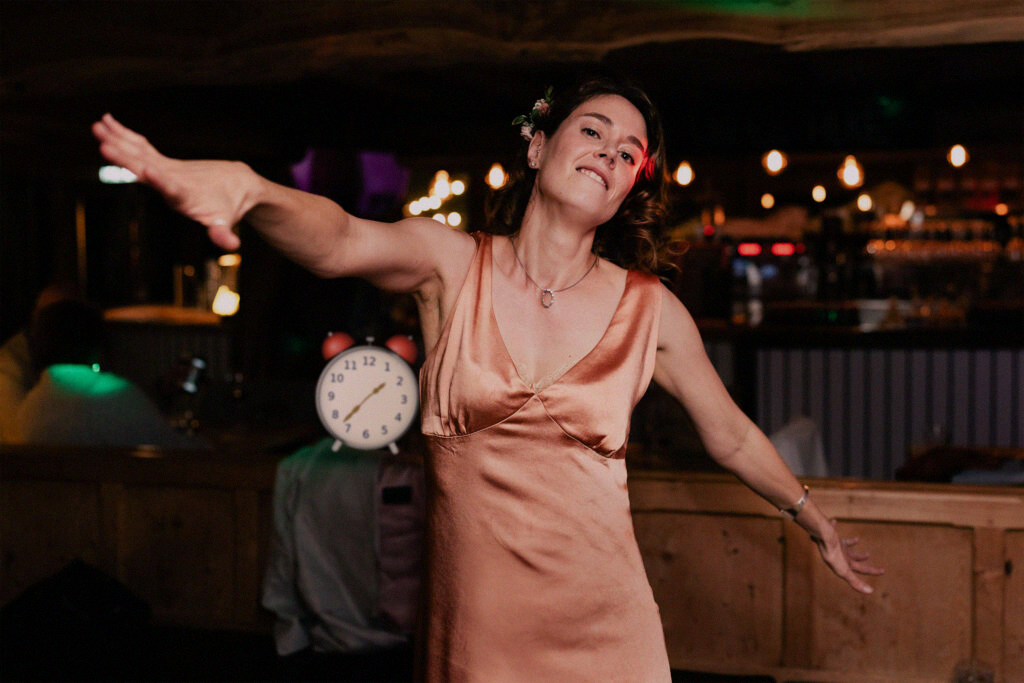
1:37
